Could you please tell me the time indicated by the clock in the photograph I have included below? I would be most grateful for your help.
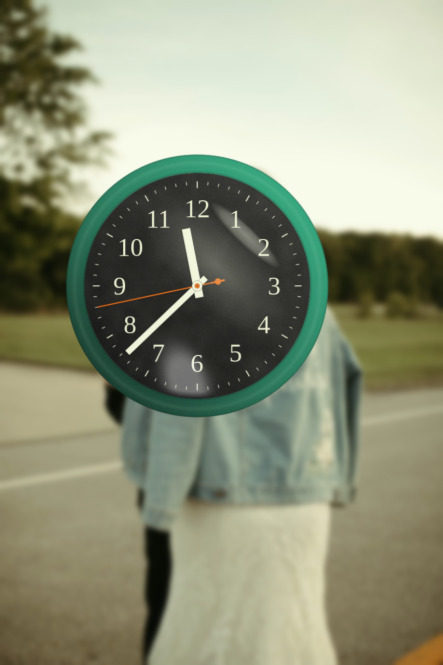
11:37:43
